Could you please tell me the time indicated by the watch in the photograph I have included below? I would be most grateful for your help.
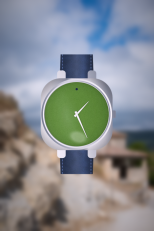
1:26
